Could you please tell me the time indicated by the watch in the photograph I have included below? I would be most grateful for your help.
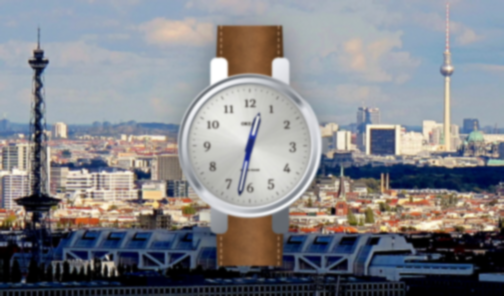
12:32
